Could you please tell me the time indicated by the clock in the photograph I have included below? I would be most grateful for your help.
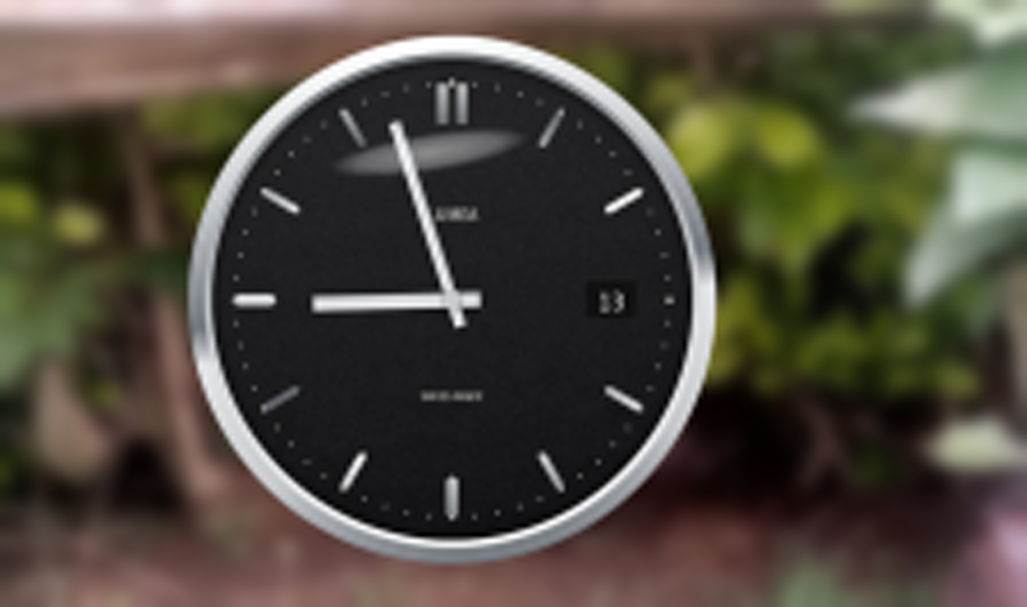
8:57
